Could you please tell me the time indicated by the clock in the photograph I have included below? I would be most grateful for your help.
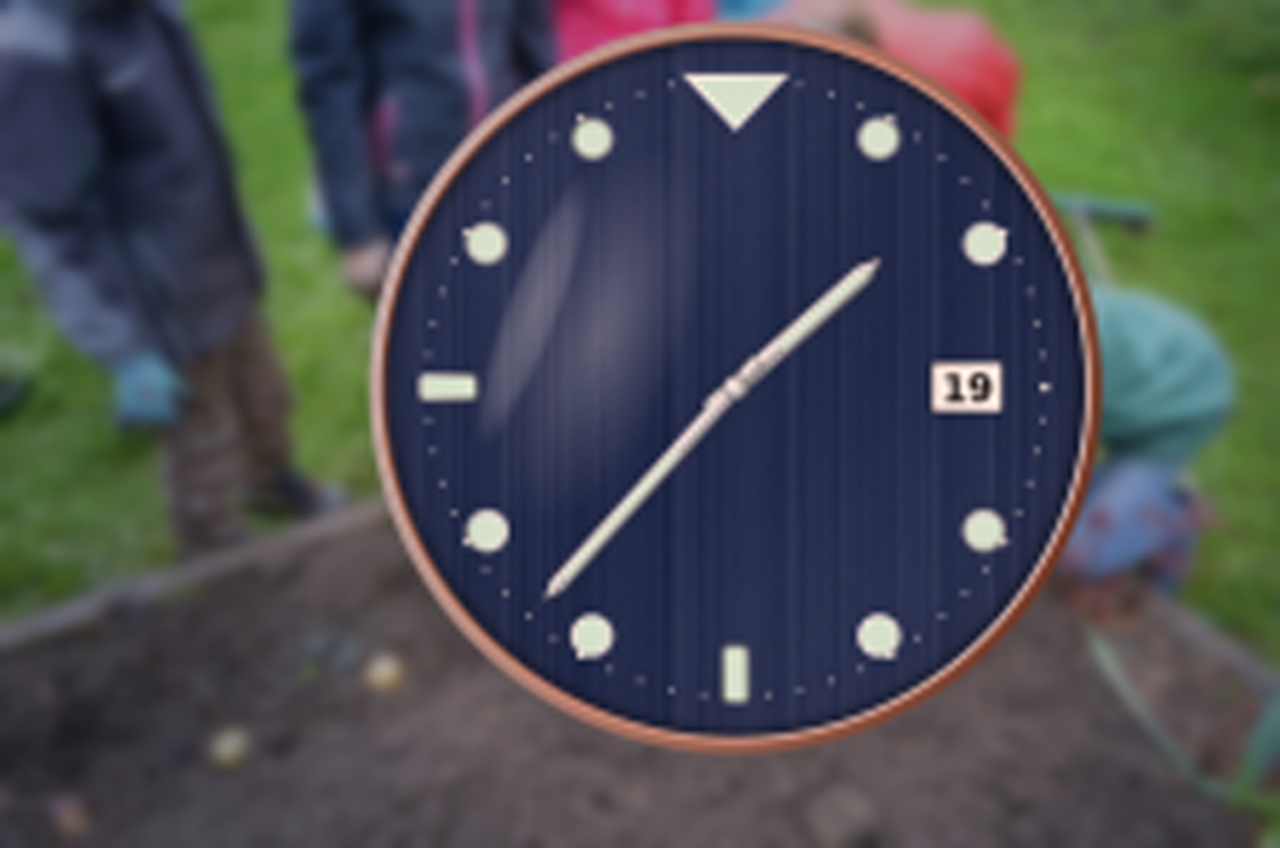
1:37
